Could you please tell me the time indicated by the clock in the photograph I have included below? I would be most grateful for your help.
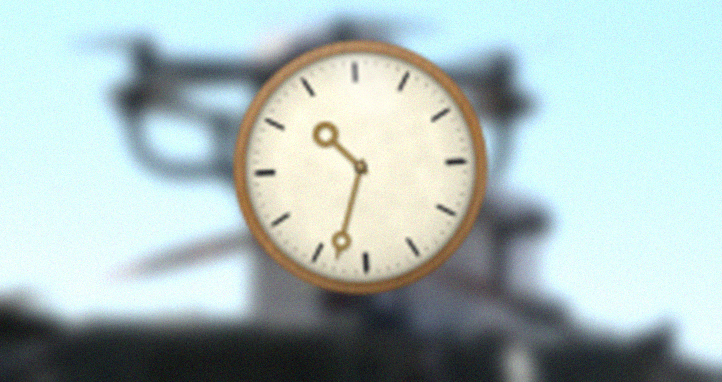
10:33
